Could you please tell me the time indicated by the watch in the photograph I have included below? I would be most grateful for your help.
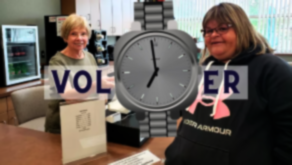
6:59
